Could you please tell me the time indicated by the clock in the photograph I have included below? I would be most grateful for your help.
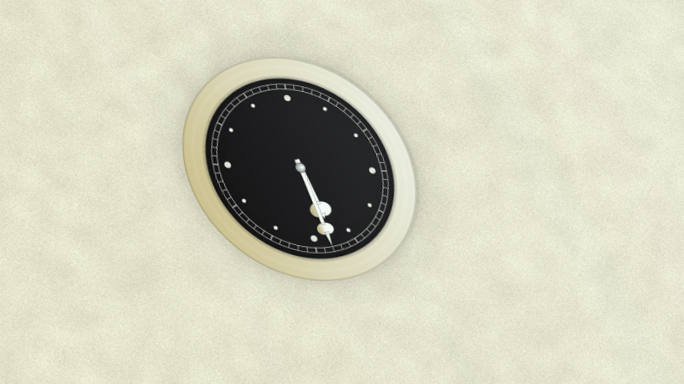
5:28
